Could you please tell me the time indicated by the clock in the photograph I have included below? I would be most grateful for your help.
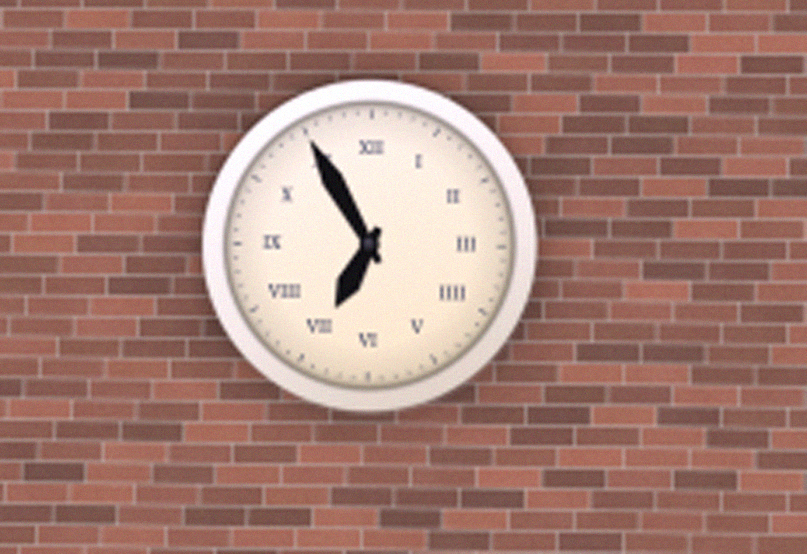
6:55
